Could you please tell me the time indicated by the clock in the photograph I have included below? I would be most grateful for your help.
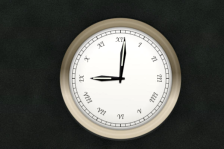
9:01
